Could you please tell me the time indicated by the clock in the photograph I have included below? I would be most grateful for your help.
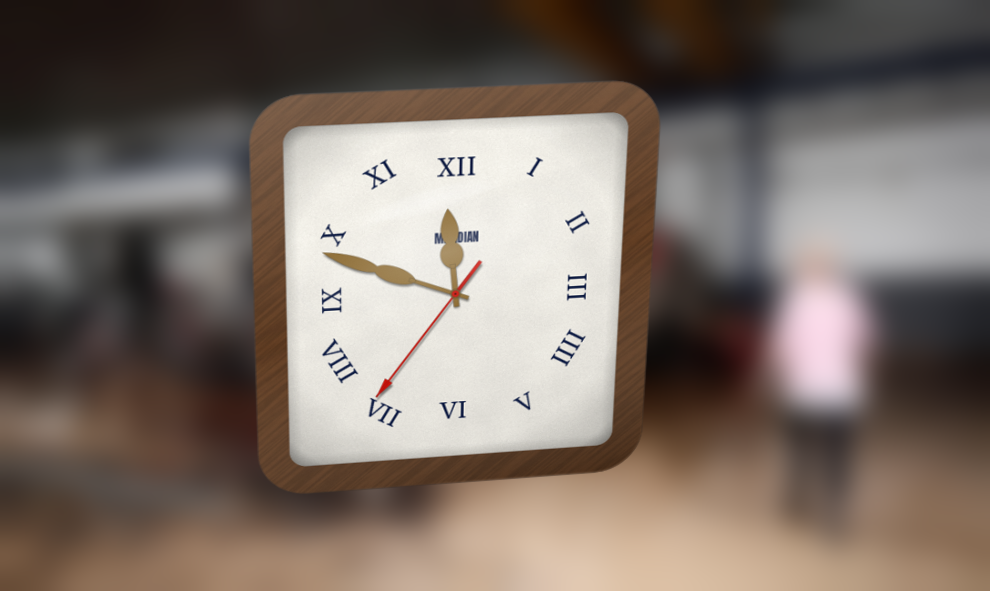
11:48:36
